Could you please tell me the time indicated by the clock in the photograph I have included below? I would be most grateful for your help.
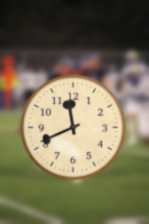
11:41
